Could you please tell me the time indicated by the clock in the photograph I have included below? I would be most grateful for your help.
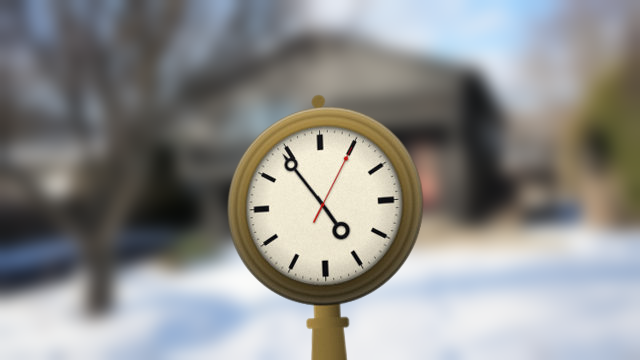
4:54:05
